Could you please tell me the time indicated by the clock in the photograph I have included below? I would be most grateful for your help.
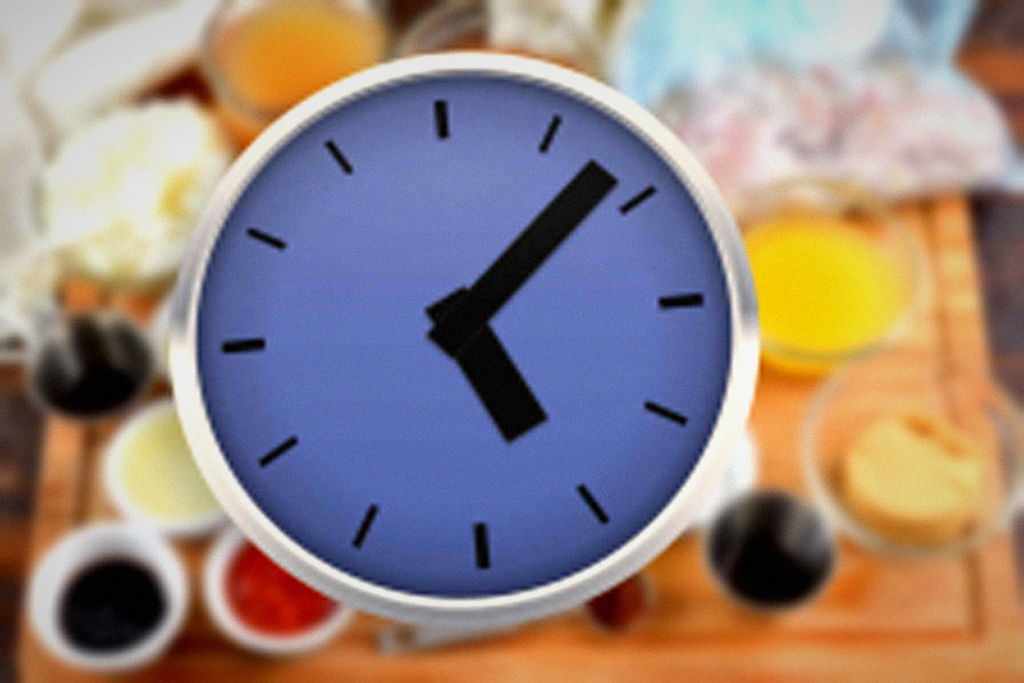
5:08
